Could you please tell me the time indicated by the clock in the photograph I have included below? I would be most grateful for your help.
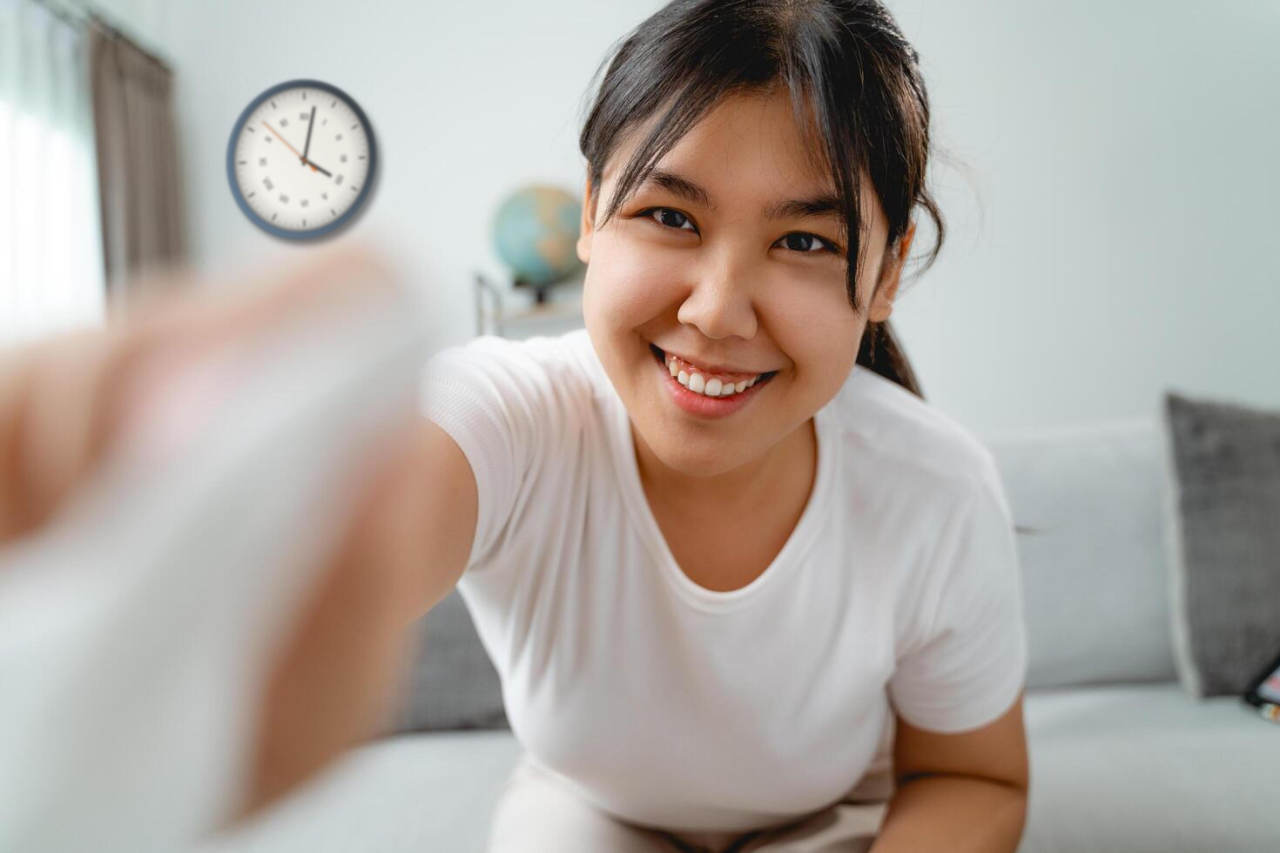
4:01:52
